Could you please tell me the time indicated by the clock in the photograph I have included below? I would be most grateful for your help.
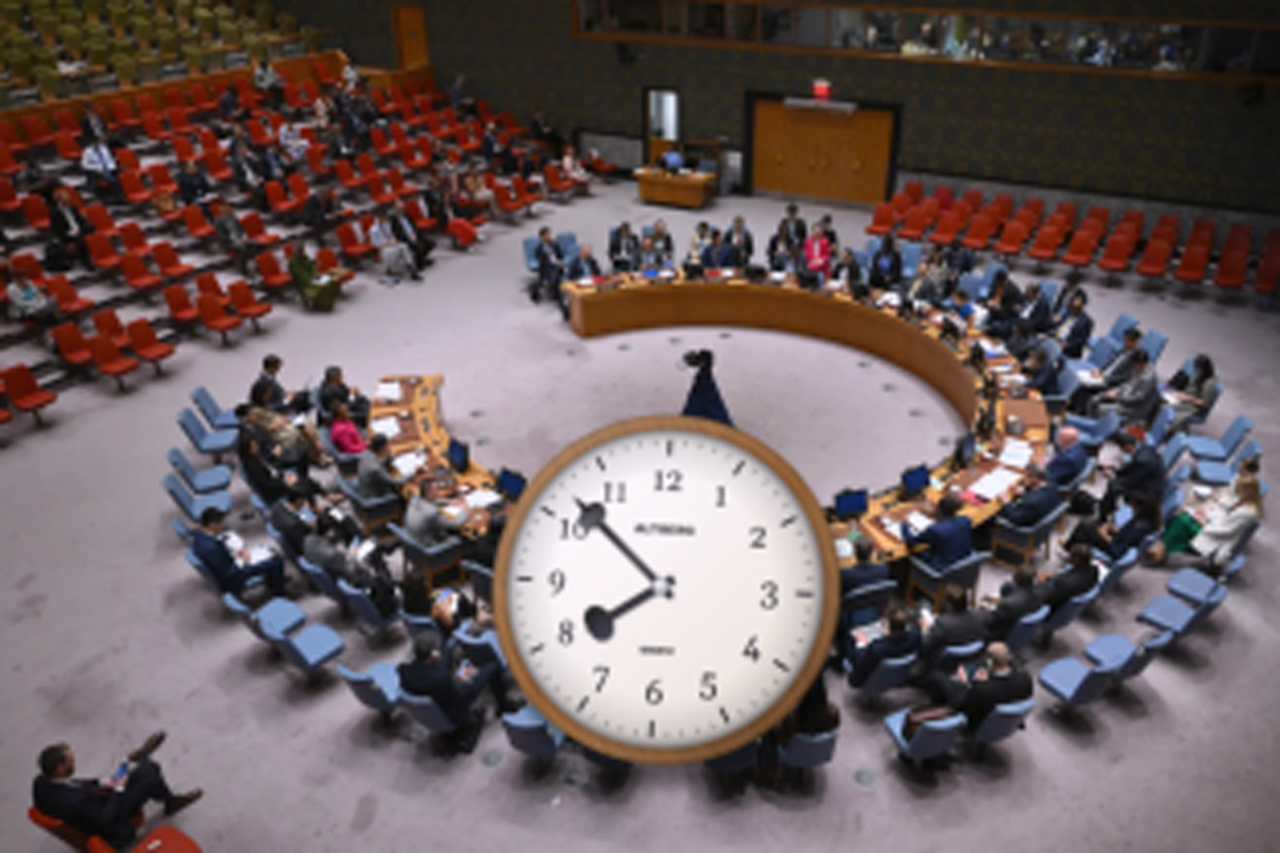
7:52
